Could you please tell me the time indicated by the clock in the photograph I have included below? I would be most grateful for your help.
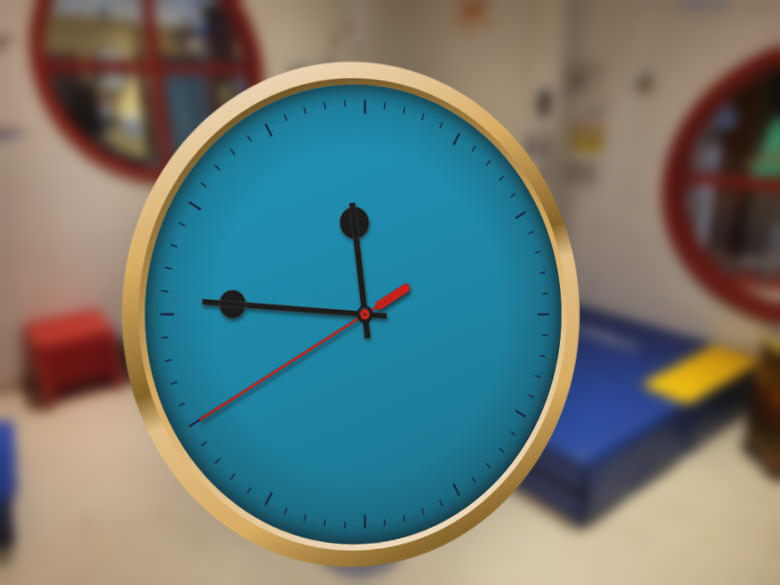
11:45:40
